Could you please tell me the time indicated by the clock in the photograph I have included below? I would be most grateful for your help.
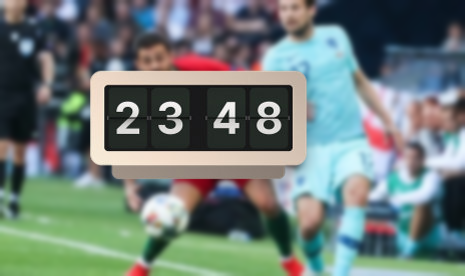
23:48
